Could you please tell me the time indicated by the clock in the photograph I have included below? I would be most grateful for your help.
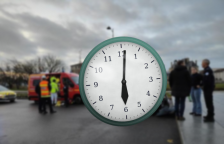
6:01
